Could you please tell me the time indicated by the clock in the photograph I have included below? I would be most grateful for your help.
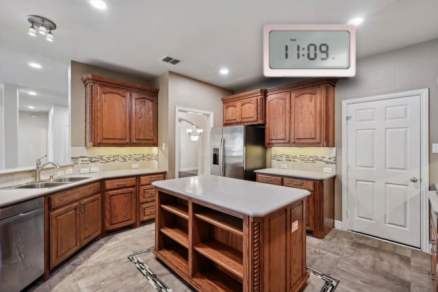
11:09
